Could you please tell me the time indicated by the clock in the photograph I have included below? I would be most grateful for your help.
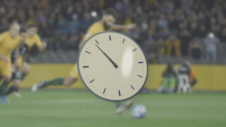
10:54
